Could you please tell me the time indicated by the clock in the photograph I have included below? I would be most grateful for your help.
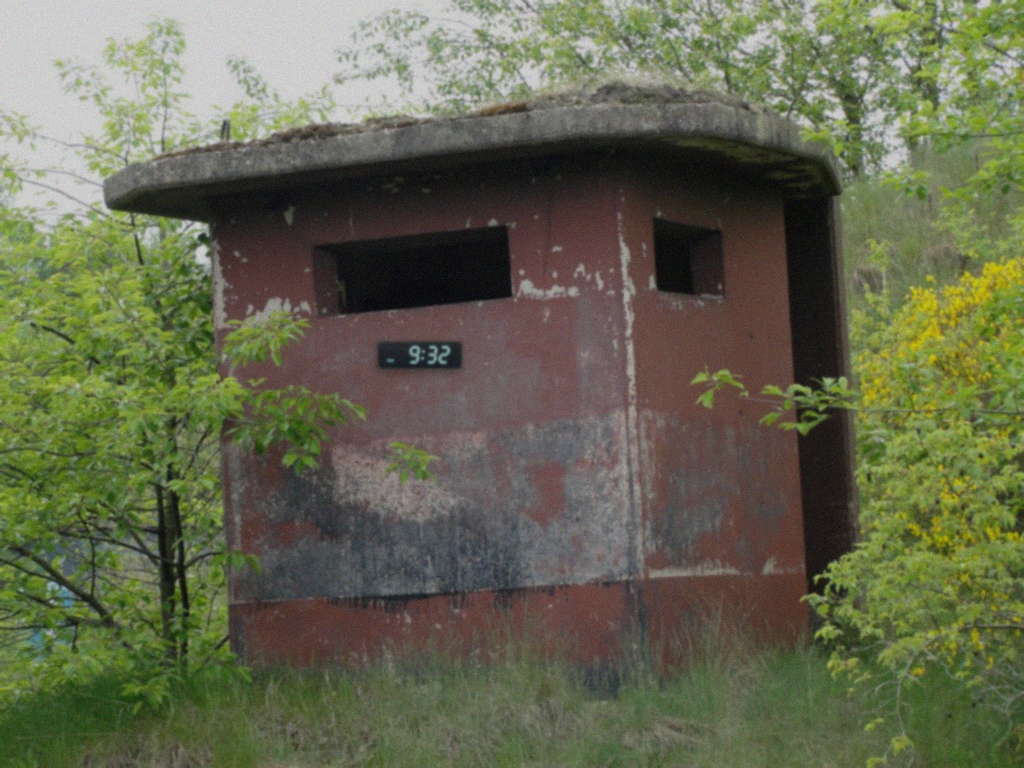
9:32
